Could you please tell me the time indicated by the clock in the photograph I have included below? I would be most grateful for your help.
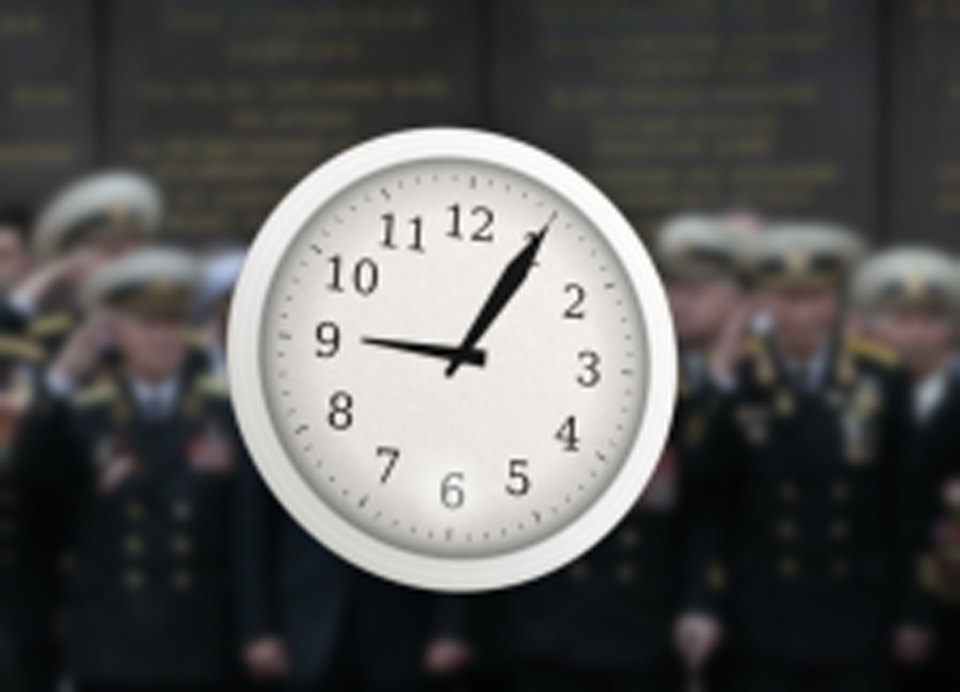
9:05
